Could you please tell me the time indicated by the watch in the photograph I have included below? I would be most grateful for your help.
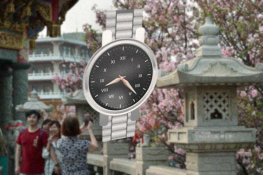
8:23
